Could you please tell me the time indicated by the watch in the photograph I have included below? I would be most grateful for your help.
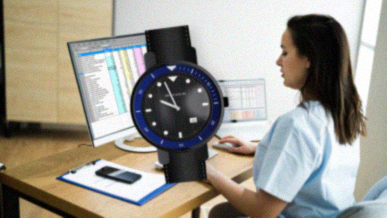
9:57
